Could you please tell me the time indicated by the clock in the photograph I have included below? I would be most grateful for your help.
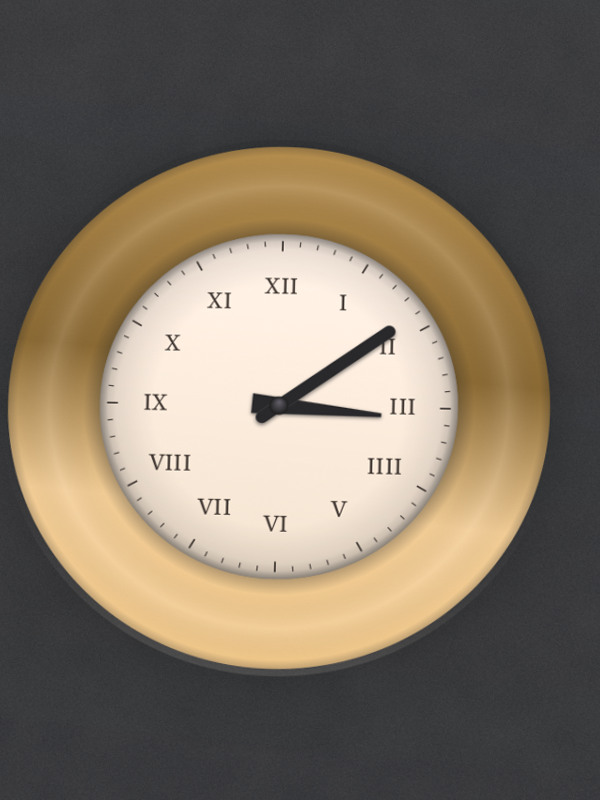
3:09
